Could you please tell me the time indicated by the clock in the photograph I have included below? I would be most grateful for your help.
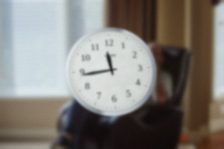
11:44
